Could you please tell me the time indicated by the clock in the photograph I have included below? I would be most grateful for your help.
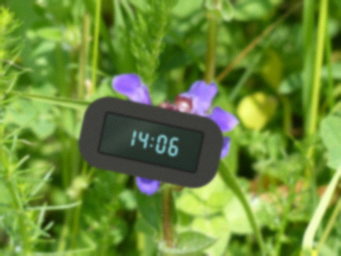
14:06
